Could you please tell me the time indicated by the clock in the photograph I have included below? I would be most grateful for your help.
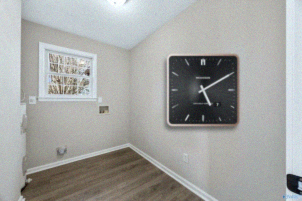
5:10
